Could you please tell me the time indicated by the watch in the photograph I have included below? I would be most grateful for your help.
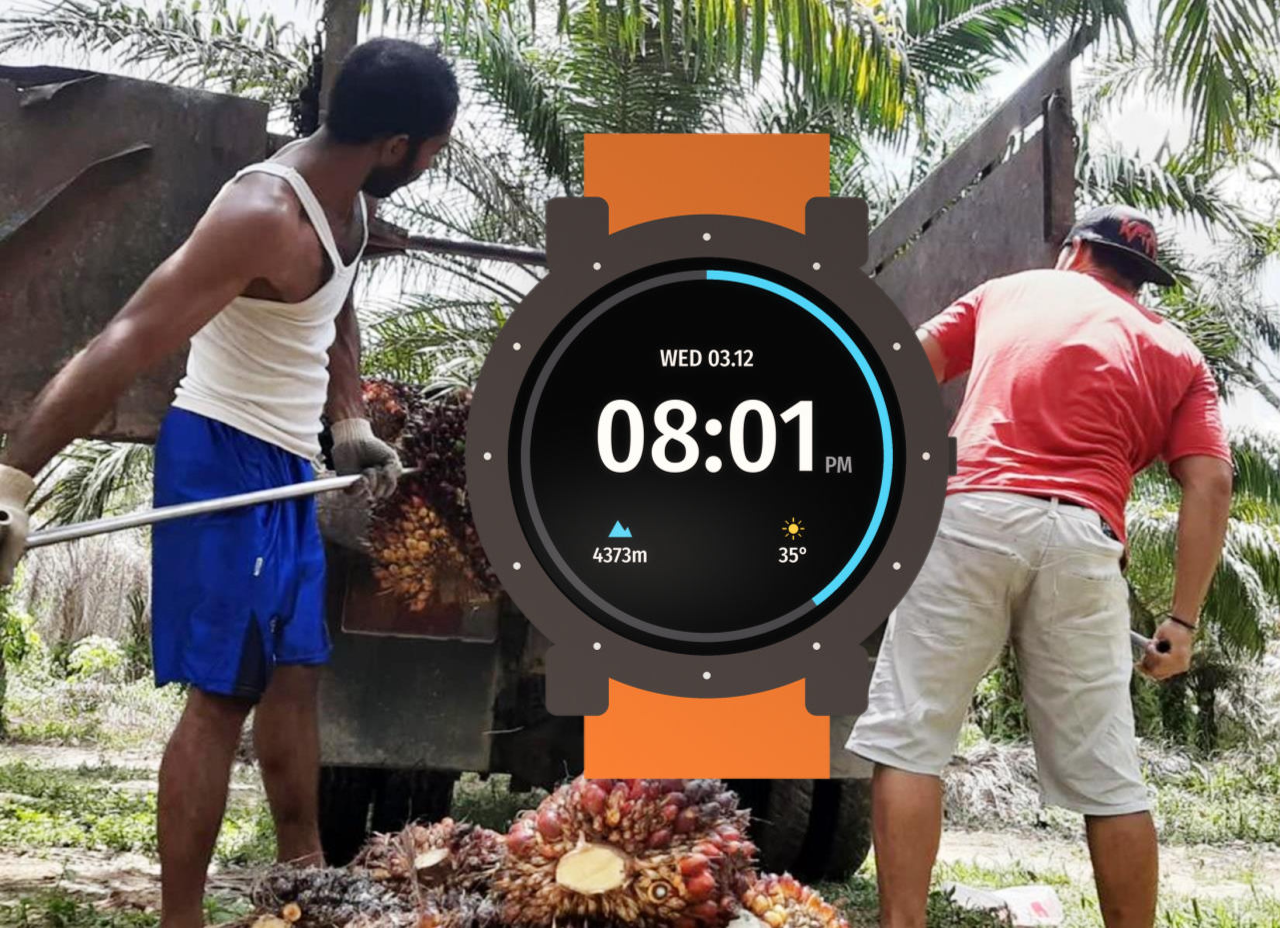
8:01
